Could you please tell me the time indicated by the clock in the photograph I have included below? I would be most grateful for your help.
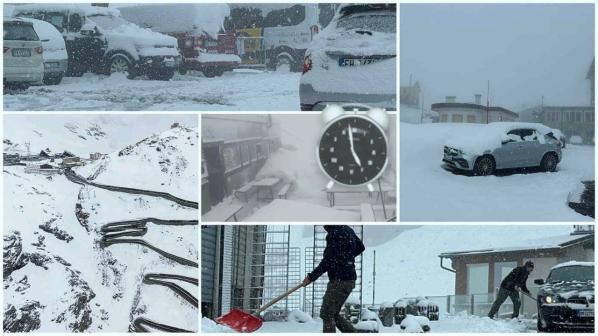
4:58
